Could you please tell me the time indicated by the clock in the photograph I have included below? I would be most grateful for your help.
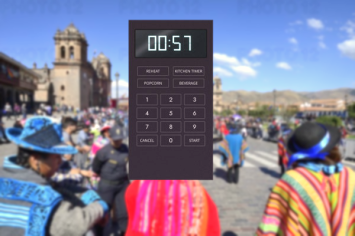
0:57
